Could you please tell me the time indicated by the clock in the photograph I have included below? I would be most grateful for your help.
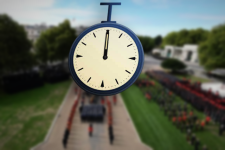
12:00
